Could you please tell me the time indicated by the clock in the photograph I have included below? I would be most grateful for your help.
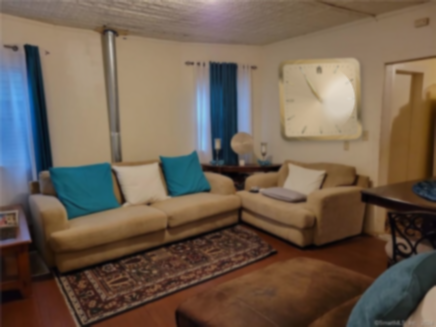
10:55
